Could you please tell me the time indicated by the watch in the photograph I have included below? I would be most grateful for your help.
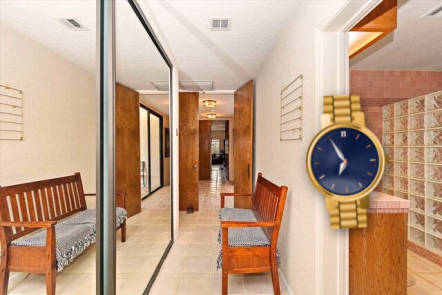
6:55
